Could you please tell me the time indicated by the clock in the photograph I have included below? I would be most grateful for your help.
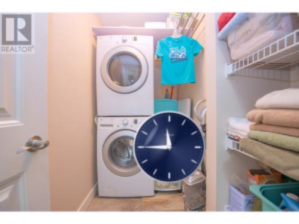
11:45
